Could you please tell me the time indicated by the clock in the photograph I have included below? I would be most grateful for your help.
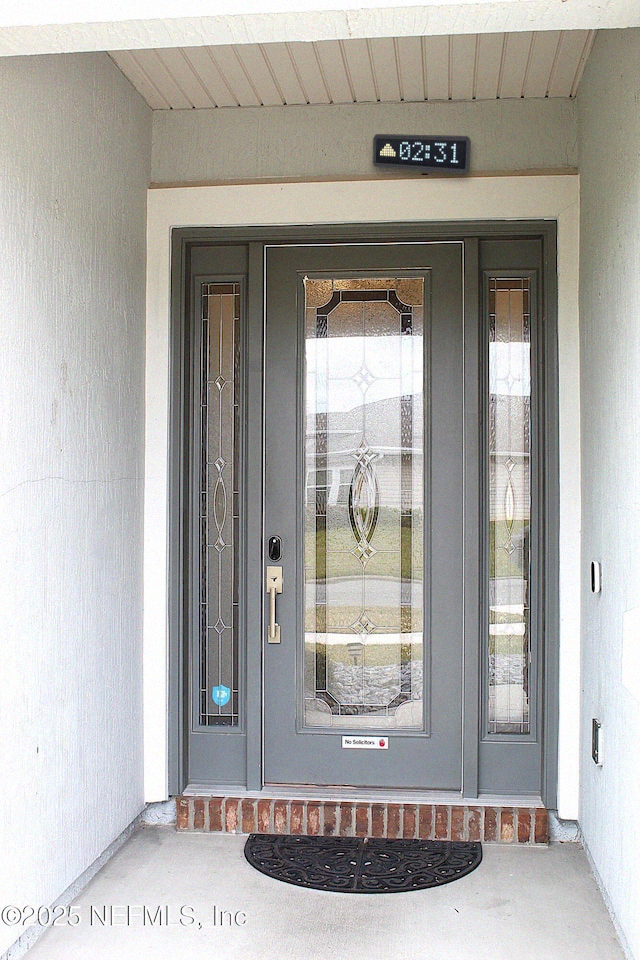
2:31
